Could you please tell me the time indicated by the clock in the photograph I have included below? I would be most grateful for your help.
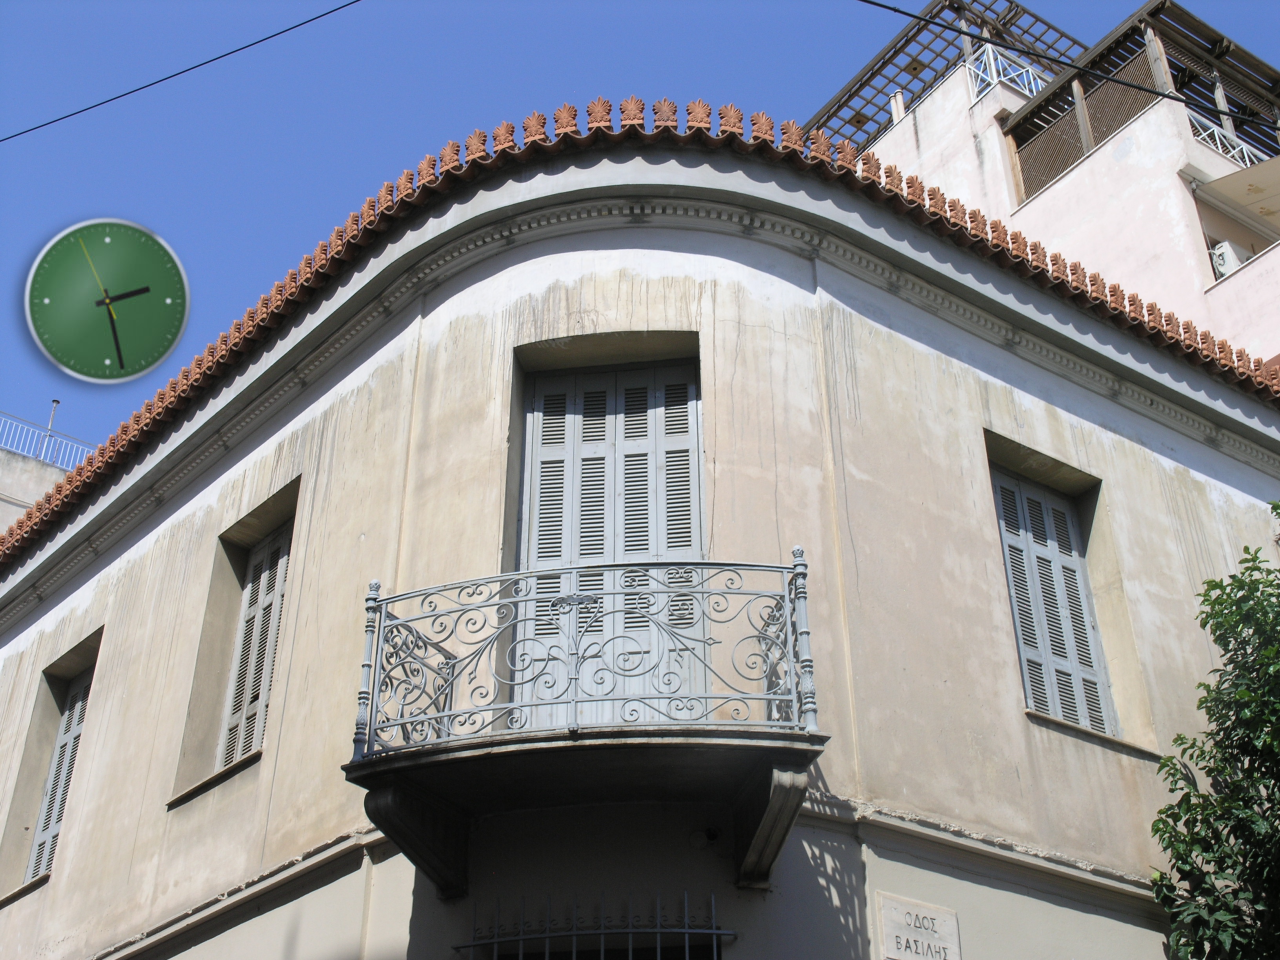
2:27:56
